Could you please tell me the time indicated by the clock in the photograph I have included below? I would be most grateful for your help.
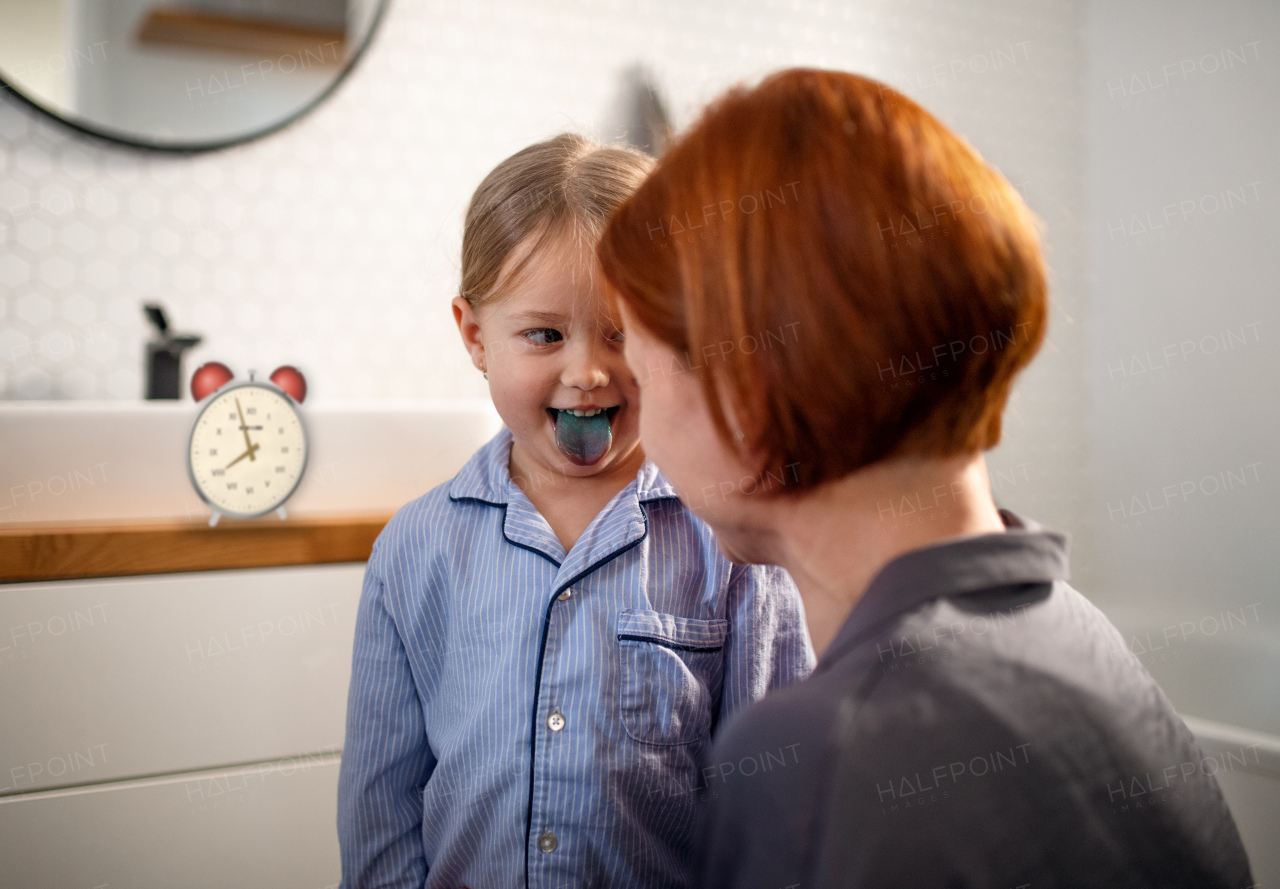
7:57
